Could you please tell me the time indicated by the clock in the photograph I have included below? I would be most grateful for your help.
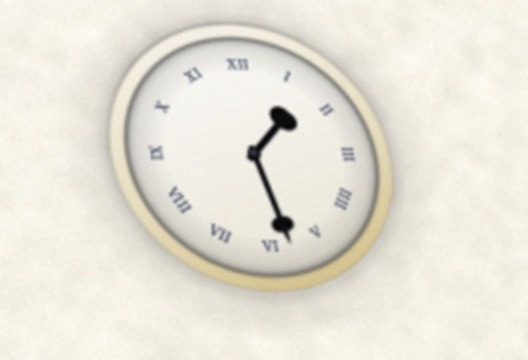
1:28
